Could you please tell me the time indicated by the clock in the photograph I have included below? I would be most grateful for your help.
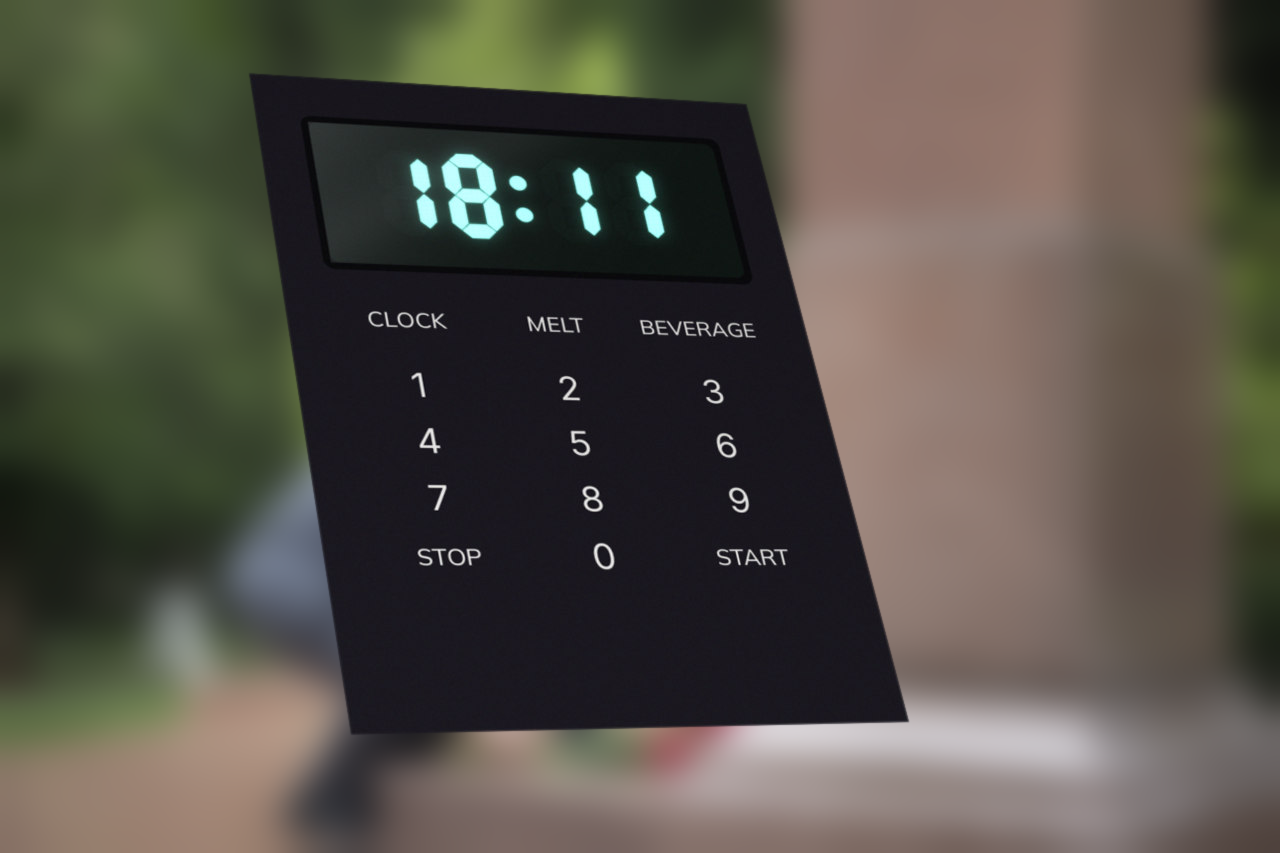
18:11
